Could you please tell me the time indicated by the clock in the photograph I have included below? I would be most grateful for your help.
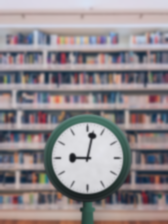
9:02
